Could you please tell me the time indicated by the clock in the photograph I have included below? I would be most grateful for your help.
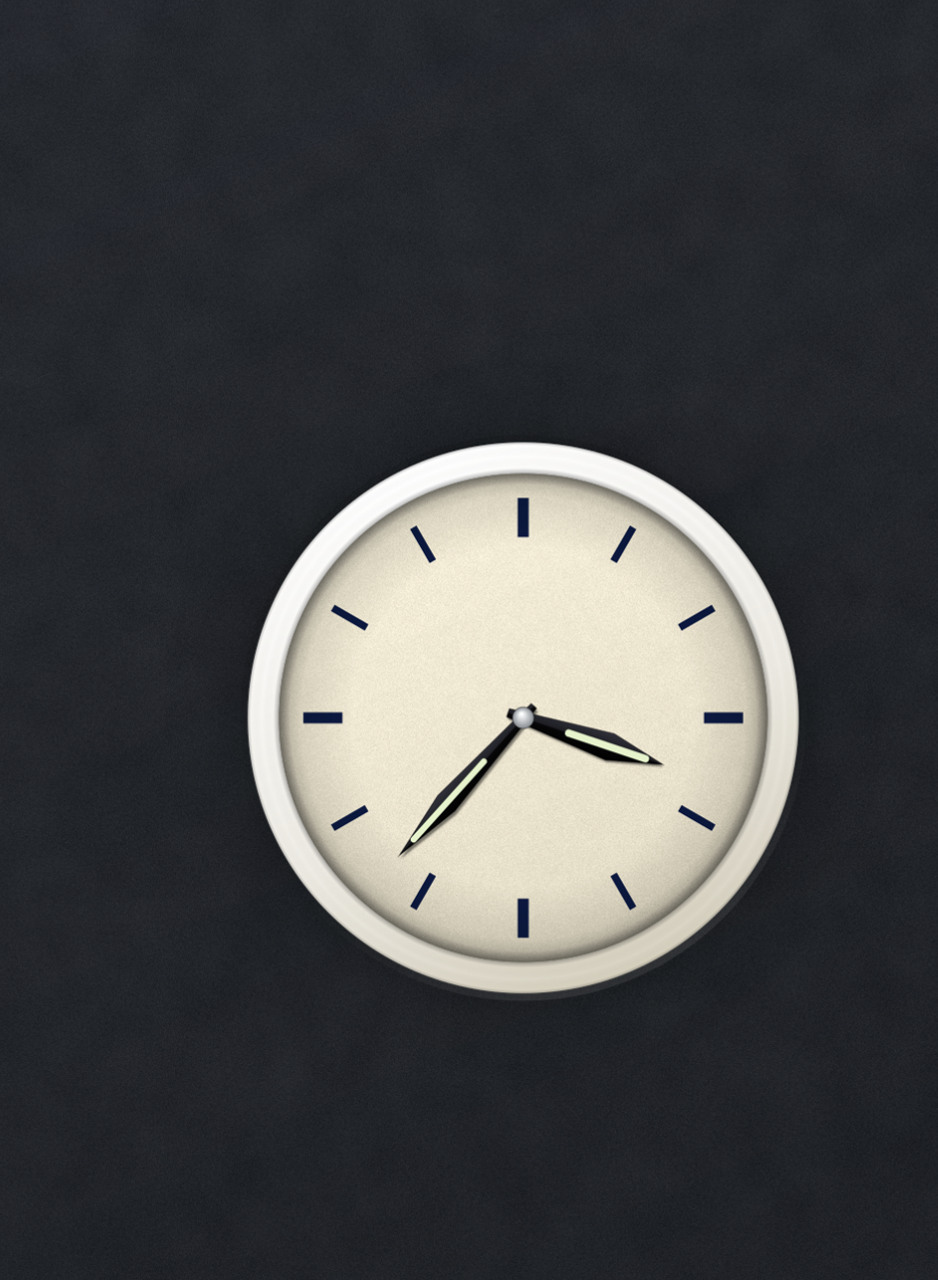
3:37
